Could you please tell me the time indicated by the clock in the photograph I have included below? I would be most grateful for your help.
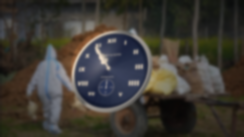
10:54
